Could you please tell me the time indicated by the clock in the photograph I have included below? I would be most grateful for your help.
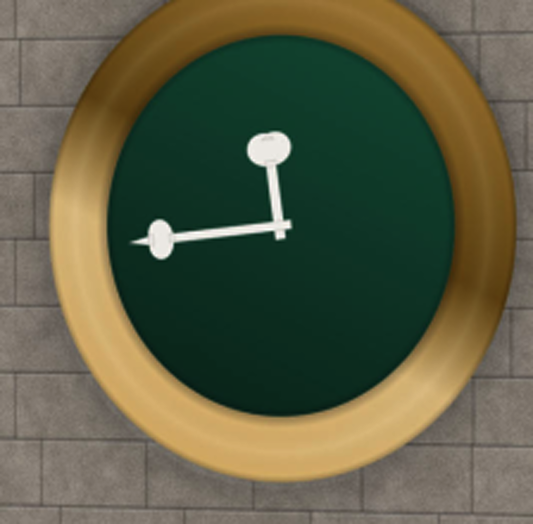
11:44
